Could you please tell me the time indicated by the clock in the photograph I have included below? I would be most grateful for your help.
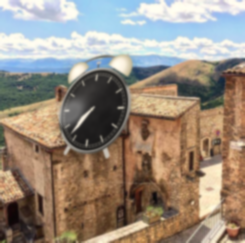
7:37
